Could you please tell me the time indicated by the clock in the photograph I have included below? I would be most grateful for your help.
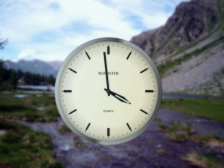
3:59
